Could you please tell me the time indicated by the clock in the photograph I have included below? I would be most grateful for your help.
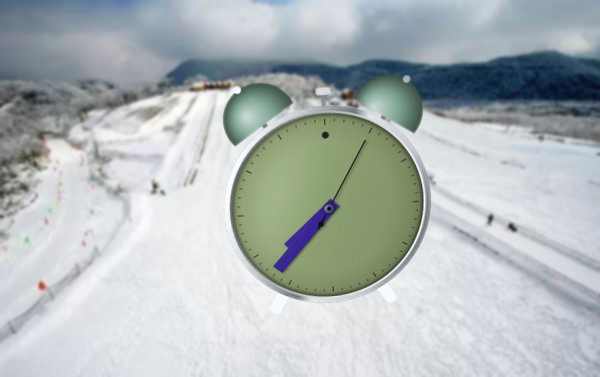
7:37:05
